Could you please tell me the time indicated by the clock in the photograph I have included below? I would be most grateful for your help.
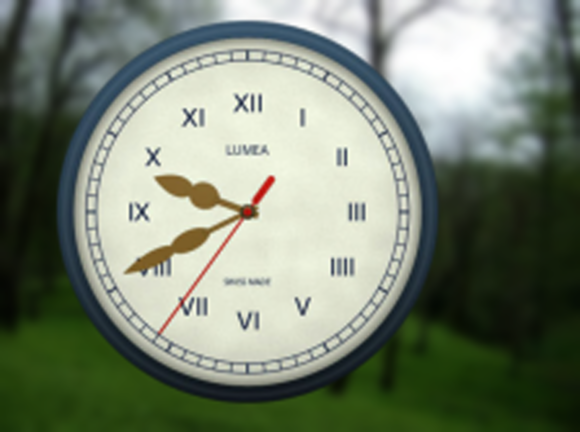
9:40:36
